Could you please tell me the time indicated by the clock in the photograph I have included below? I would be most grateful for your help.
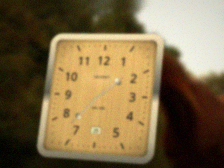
1:37
